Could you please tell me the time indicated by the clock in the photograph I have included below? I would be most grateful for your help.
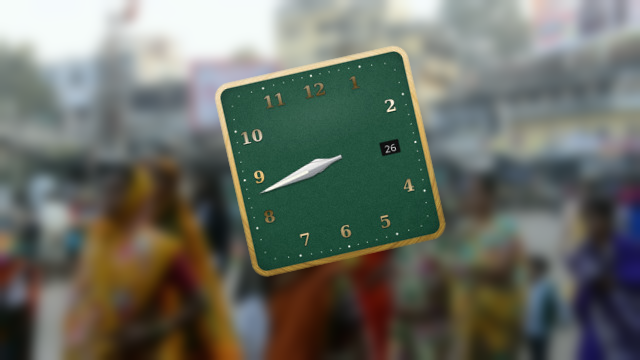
8:43
